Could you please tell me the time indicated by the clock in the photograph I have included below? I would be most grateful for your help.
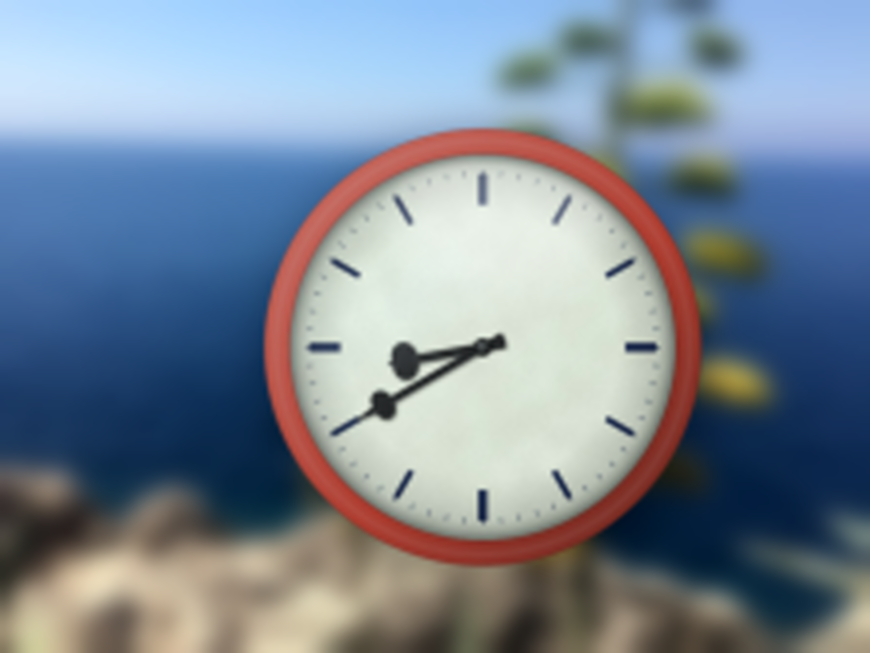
8:40
